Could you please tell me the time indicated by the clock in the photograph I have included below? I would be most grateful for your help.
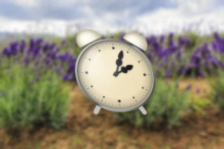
2:03
